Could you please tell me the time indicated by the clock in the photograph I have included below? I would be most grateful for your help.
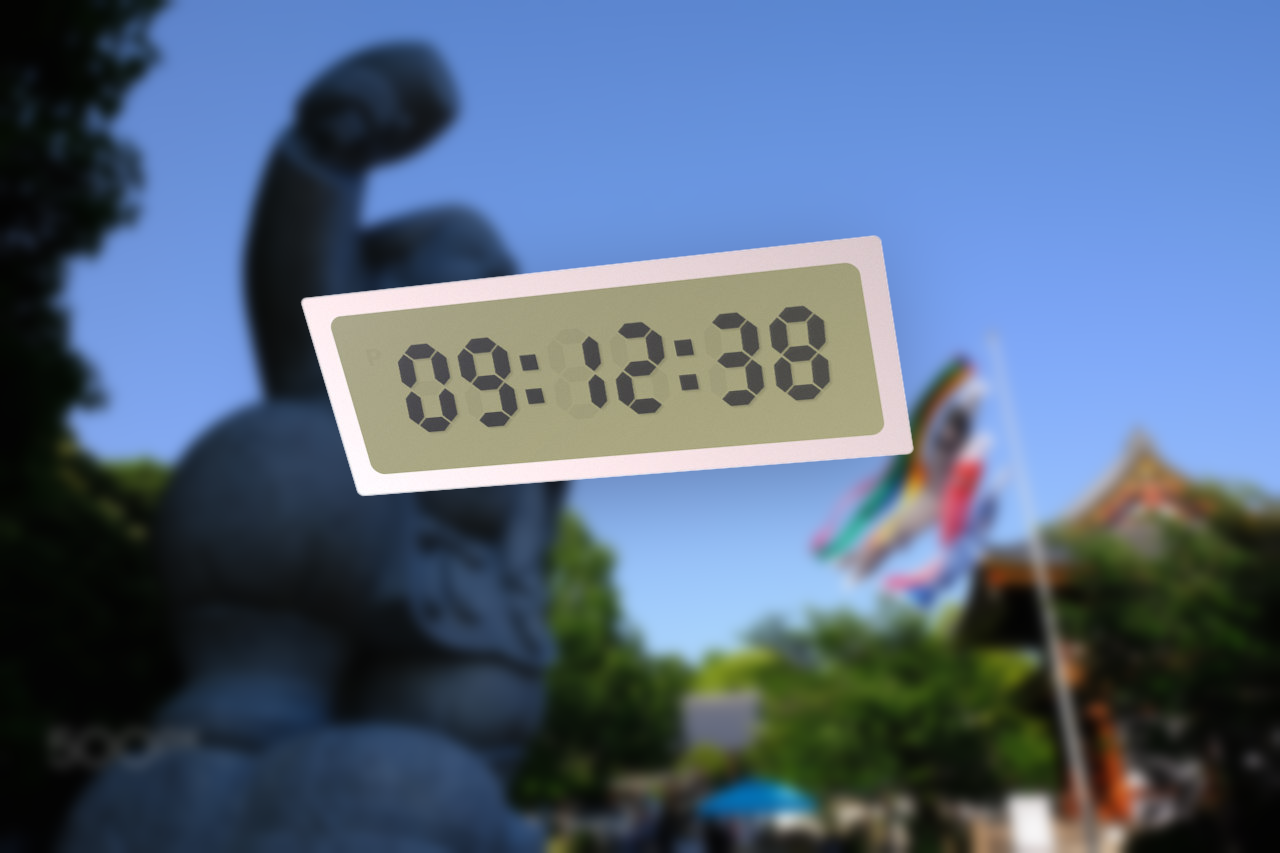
9:12:38
